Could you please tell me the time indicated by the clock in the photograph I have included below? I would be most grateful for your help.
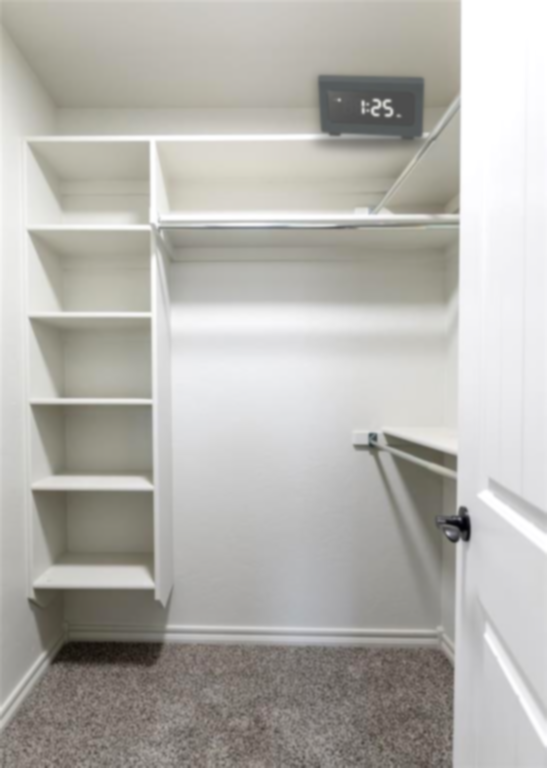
1:25
